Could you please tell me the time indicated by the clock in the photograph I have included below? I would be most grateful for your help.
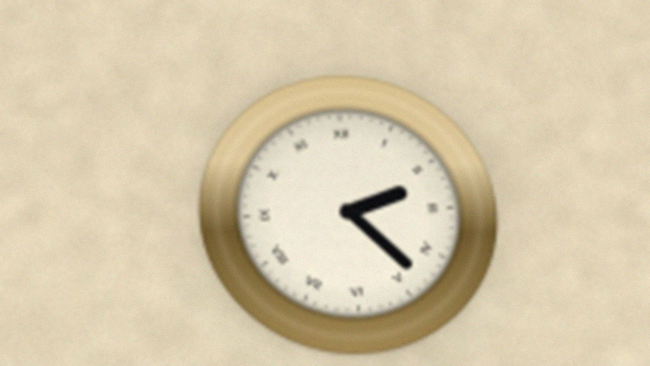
2:23
